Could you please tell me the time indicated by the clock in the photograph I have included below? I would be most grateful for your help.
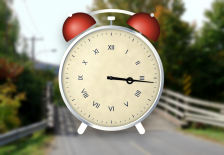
3:16
